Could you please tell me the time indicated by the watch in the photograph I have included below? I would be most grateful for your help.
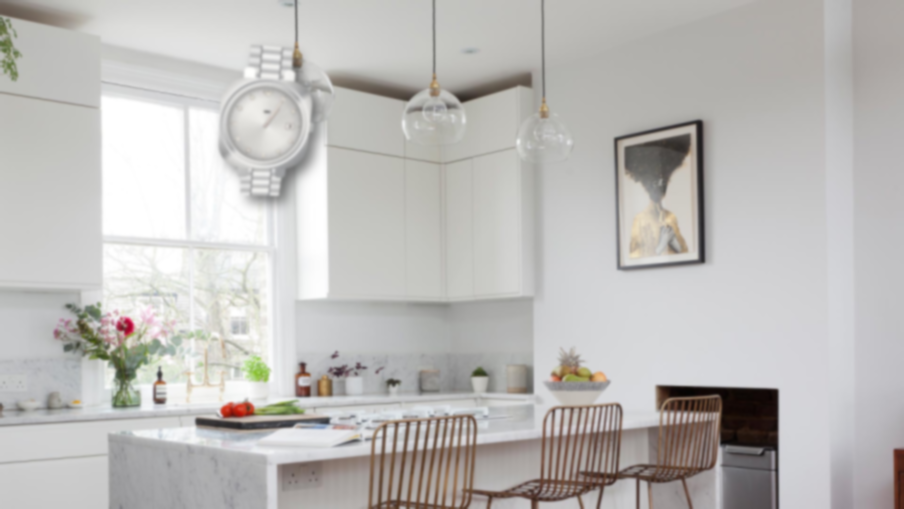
1:05
